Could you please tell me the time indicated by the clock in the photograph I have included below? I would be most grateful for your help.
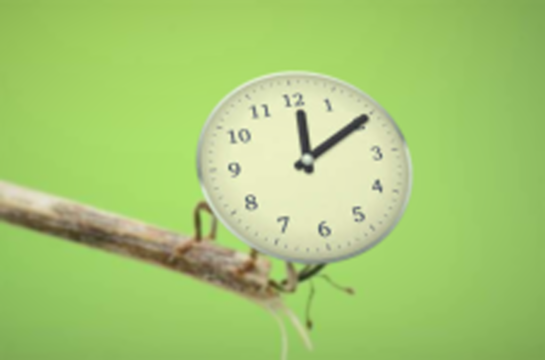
12:10
